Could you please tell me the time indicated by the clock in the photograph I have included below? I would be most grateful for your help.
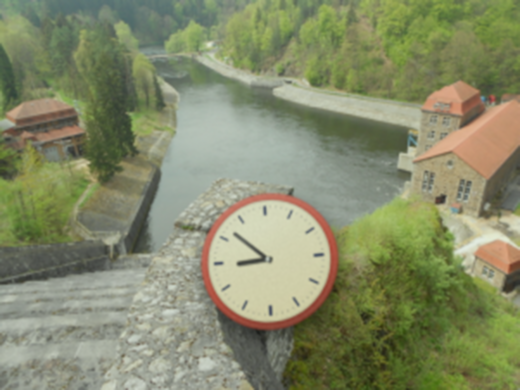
8:52
